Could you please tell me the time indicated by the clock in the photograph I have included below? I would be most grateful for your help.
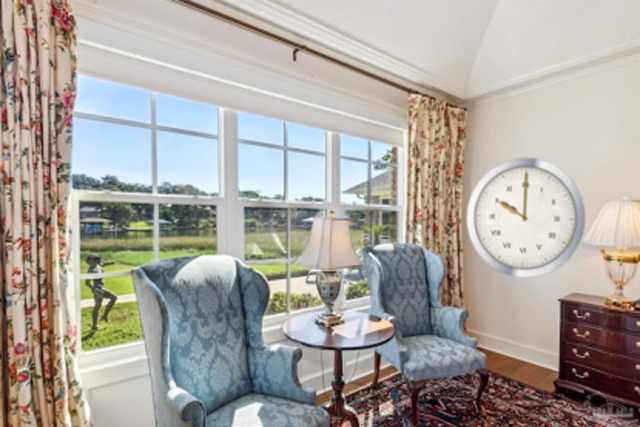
10:00
